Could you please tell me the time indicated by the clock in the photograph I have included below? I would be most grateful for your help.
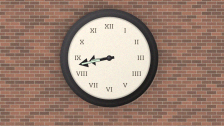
8:43
